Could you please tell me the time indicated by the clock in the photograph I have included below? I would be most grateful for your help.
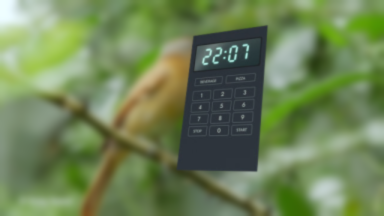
22:07
